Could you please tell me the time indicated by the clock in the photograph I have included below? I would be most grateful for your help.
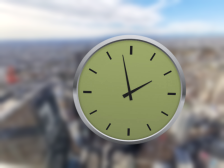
1:58
